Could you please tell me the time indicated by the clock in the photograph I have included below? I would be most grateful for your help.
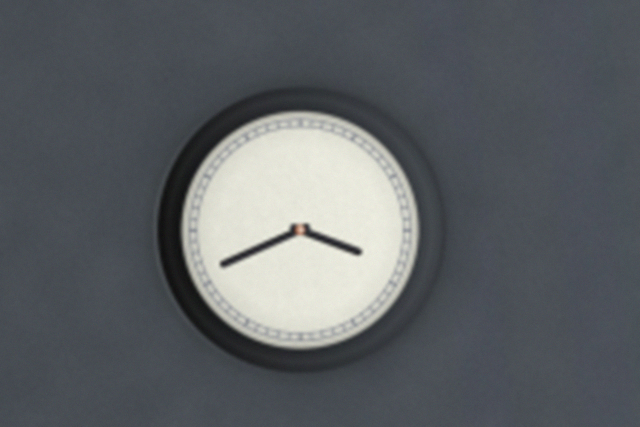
3:41
